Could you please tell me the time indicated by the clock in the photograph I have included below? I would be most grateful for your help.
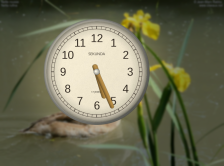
5:26
